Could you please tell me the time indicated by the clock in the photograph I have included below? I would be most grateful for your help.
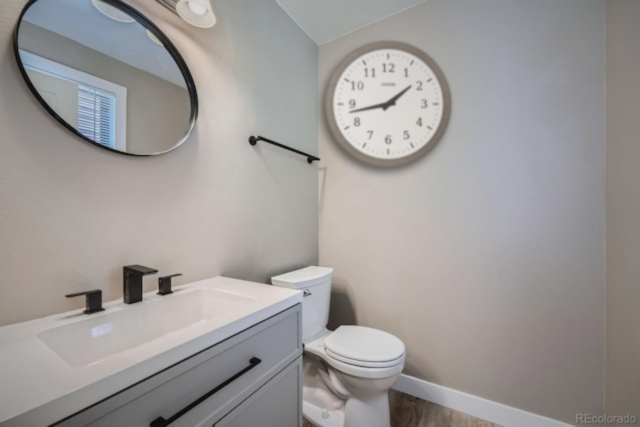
1:43
